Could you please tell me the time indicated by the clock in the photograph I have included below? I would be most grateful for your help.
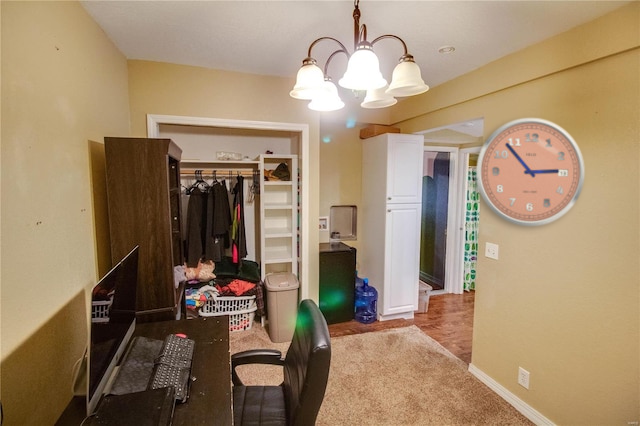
2:53
